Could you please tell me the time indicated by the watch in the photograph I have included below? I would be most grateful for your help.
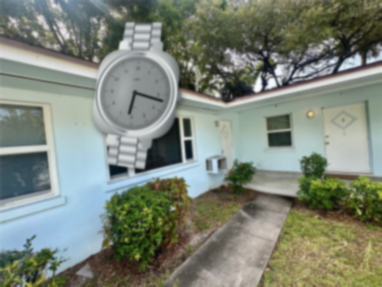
6:17
